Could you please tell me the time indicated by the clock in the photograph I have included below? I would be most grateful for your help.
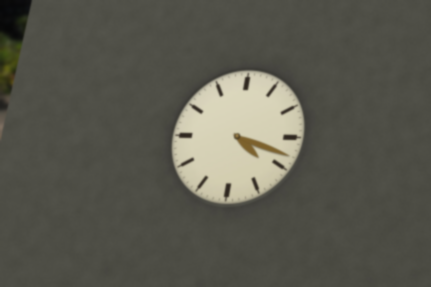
4:18
